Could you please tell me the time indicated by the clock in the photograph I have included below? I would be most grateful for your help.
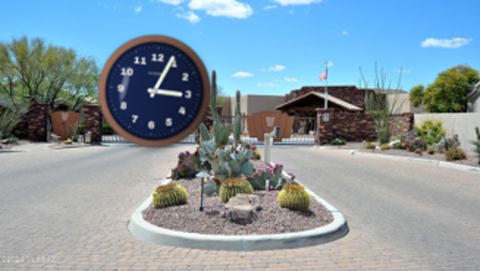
3:04
